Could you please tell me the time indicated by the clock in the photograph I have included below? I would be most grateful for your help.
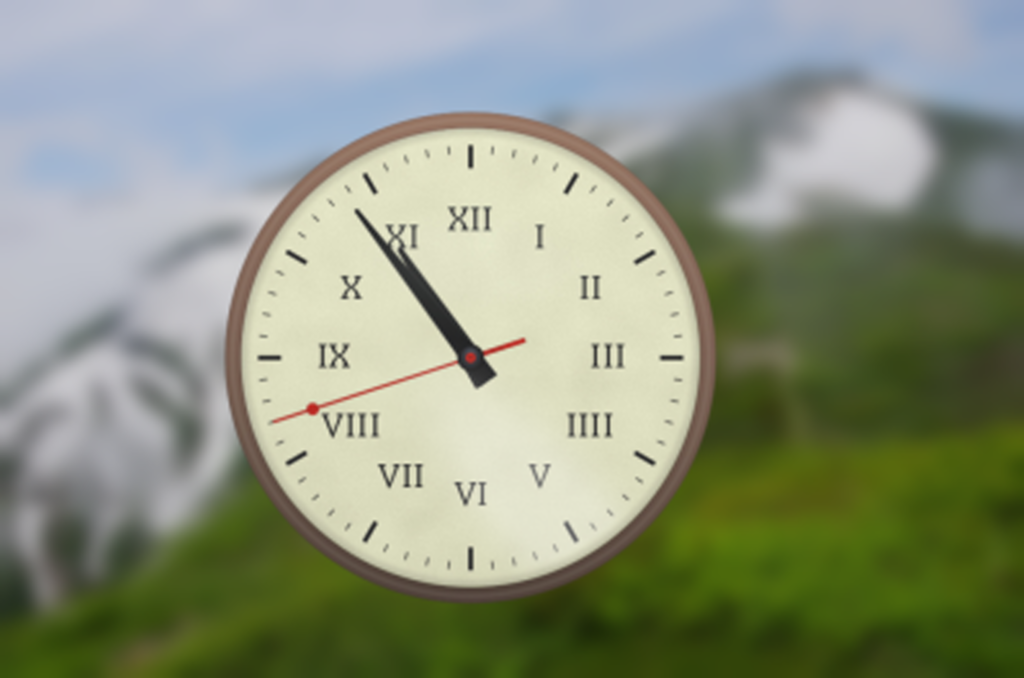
10:53:42
